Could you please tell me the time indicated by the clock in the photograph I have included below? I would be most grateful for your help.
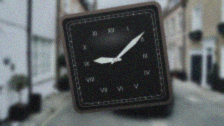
9:09
